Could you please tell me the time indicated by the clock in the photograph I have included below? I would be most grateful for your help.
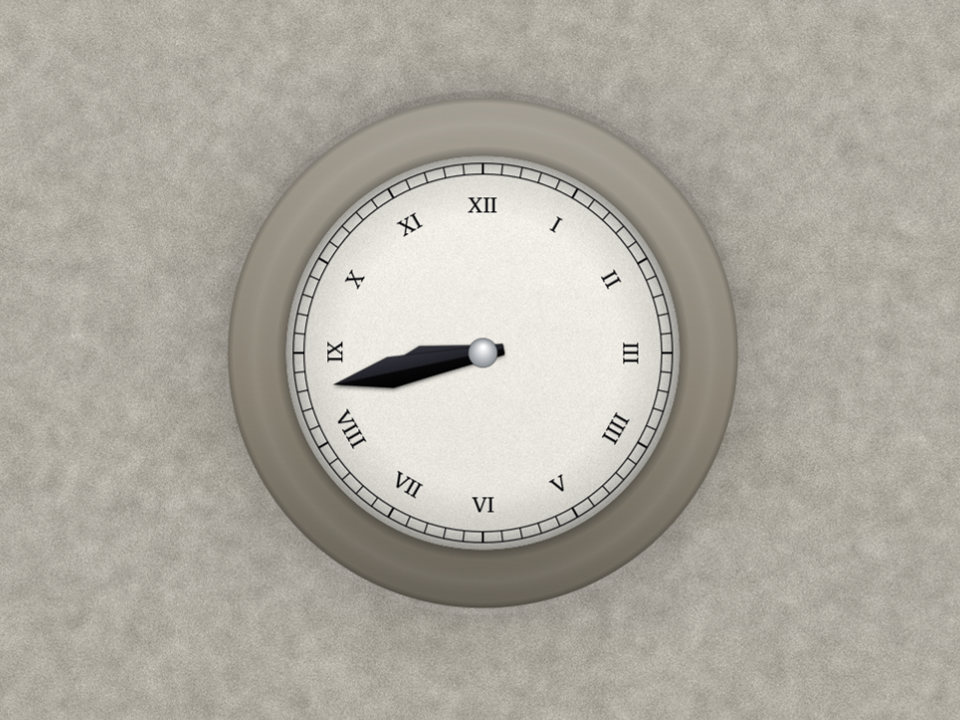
8:43
